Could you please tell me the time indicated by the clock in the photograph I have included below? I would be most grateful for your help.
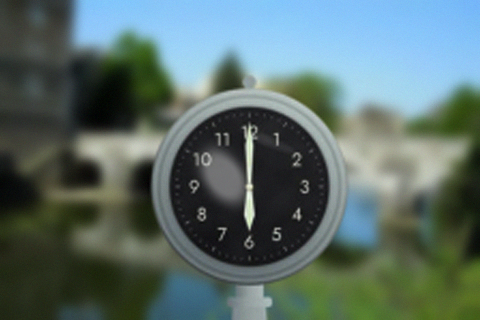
6:00
